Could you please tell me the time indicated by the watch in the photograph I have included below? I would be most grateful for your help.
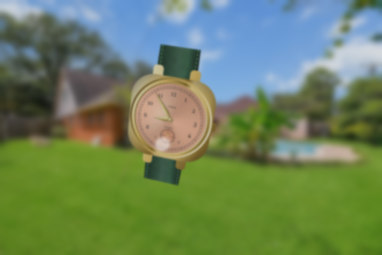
8:54
